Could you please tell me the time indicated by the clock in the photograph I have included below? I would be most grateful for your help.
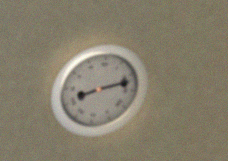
8:12
